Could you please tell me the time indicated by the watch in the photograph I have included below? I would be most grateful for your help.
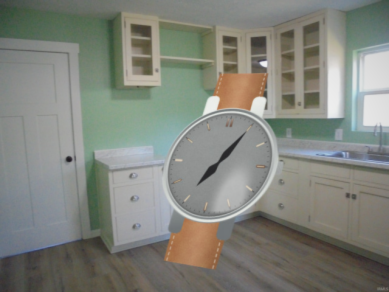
7:05
